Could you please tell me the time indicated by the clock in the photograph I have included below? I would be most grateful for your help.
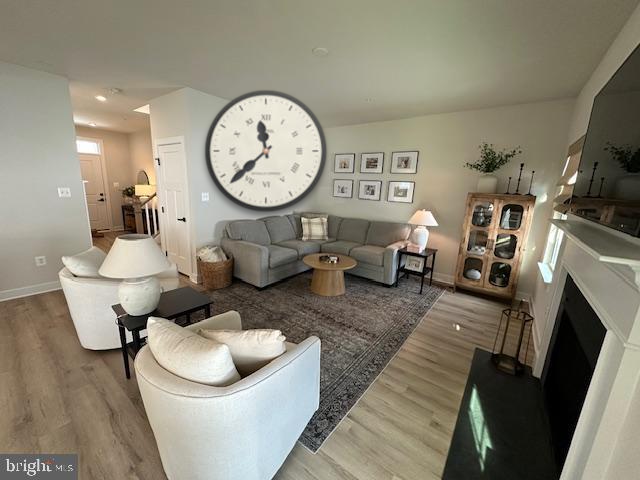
11:38
